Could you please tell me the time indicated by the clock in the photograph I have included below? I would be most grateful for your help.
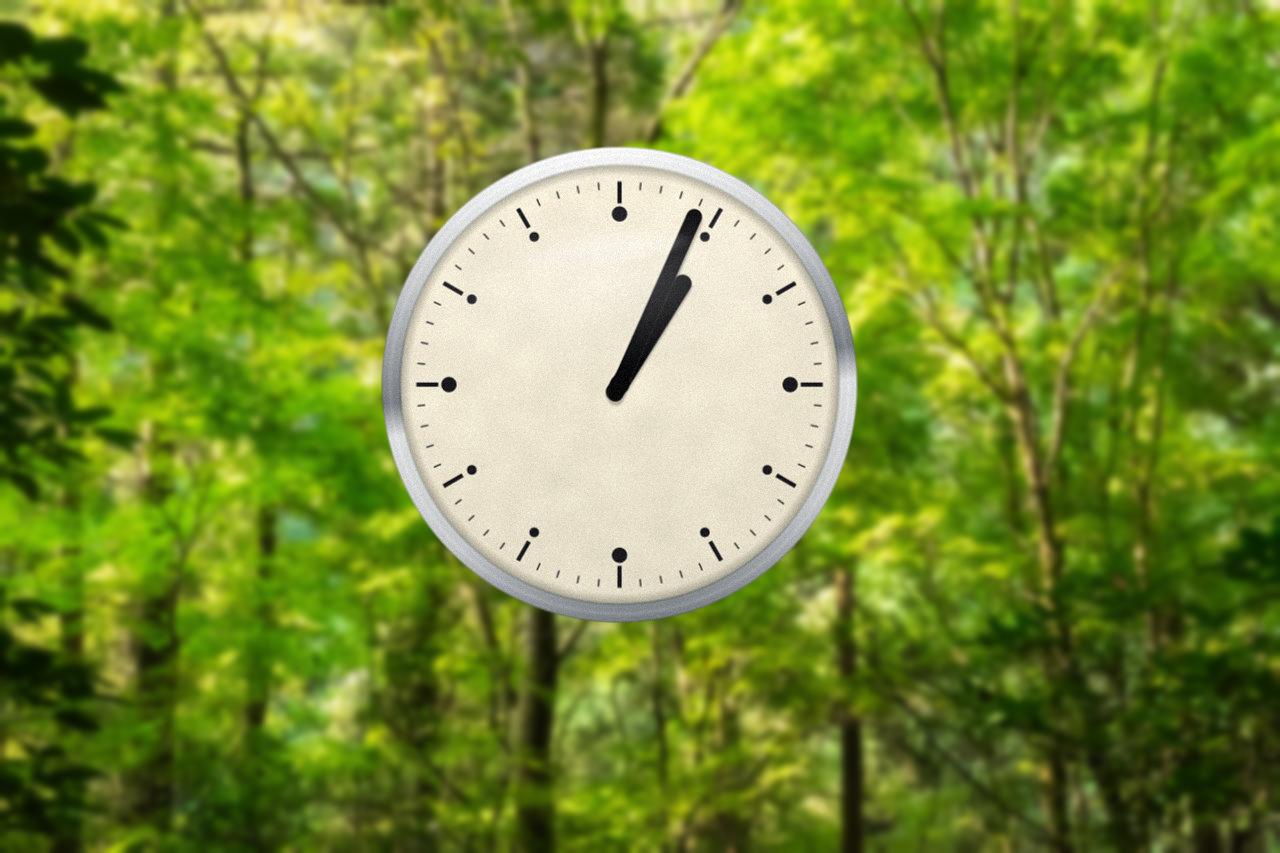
1:04
